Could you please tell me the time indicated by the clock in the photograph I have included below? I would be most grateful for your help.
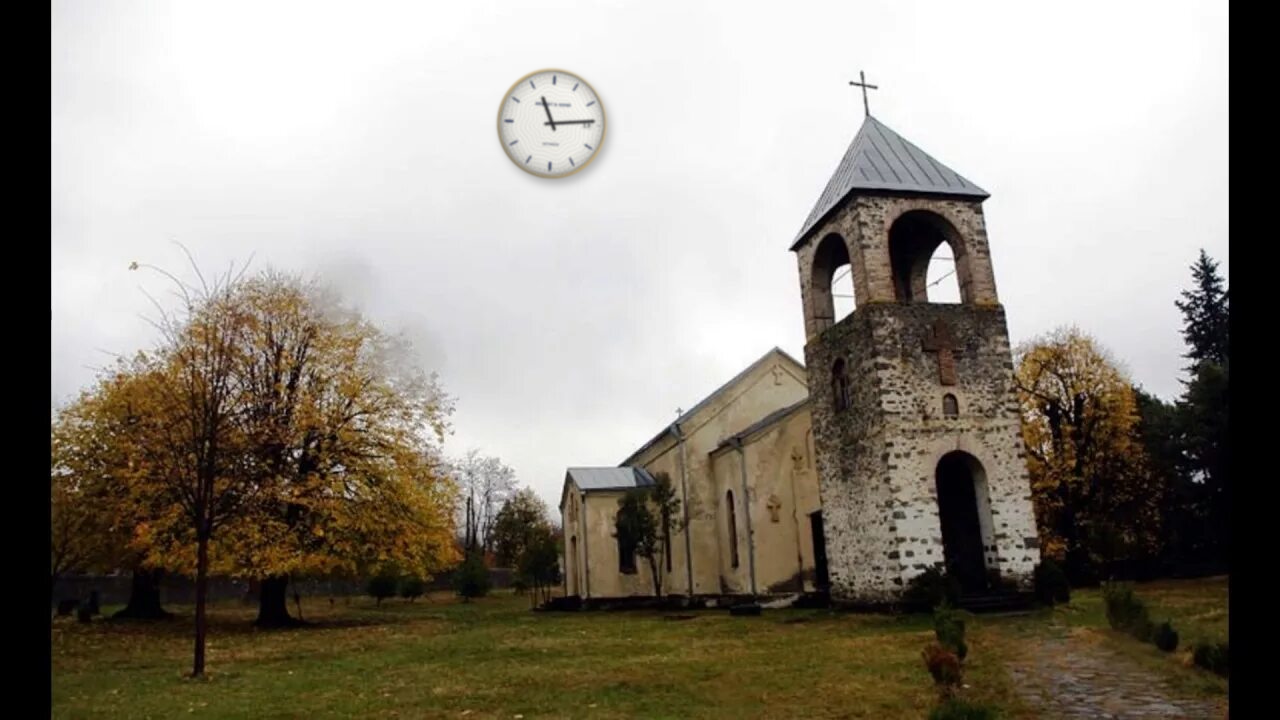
11:14
